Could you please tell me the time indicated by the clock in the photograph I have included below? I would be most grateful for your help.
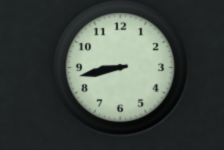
8:43
